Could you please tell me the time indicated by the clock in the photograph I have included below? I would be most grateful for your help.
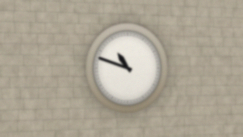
10:48
